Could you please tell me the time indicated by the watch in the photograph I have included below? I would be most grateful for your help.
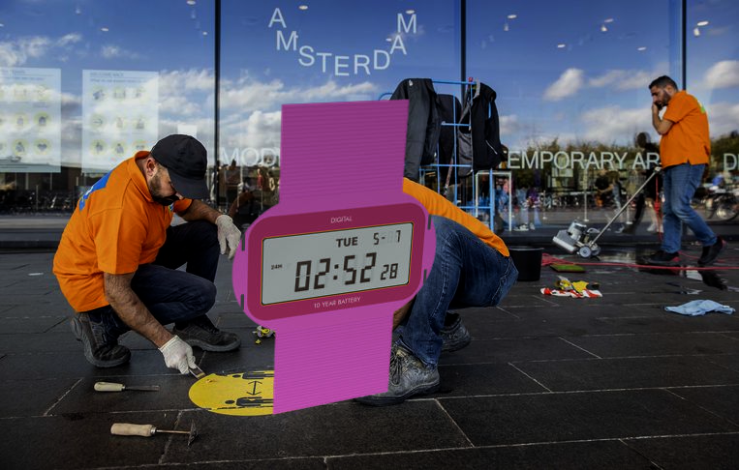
2:52:28
